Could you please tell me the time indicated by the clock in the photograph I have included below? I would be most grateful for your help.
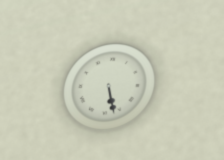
5:27
